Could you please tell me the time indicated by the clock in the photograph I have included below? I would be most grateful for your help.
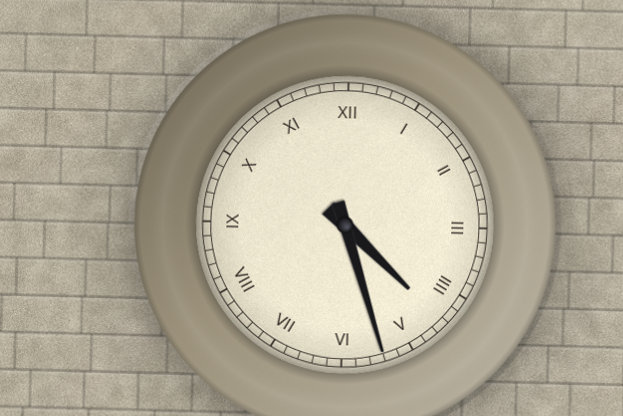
4:27
